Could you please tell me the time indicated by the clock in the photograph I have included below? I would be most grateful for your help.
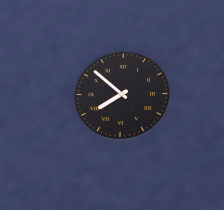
7:52
